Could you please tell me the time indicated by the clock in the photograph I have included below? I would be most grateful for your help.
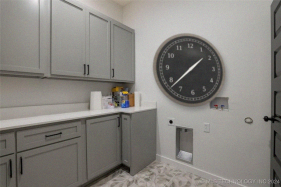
1:38
